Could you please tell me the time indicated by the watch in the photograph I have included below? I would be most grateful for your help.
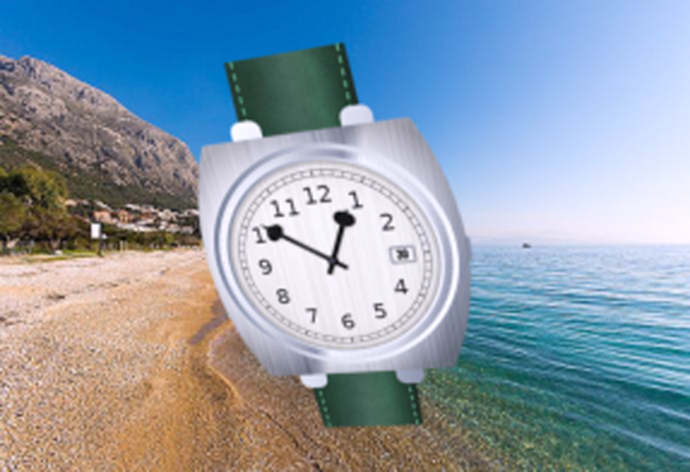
12:51
